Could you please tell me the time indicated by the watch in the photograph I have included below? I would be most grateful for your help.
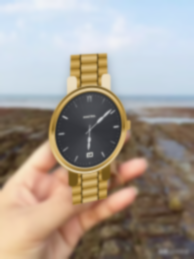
6:09
